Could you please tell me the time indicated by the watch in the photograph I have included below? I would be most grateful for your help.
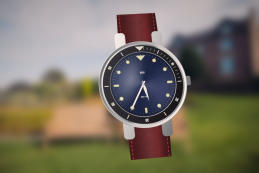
5:35
